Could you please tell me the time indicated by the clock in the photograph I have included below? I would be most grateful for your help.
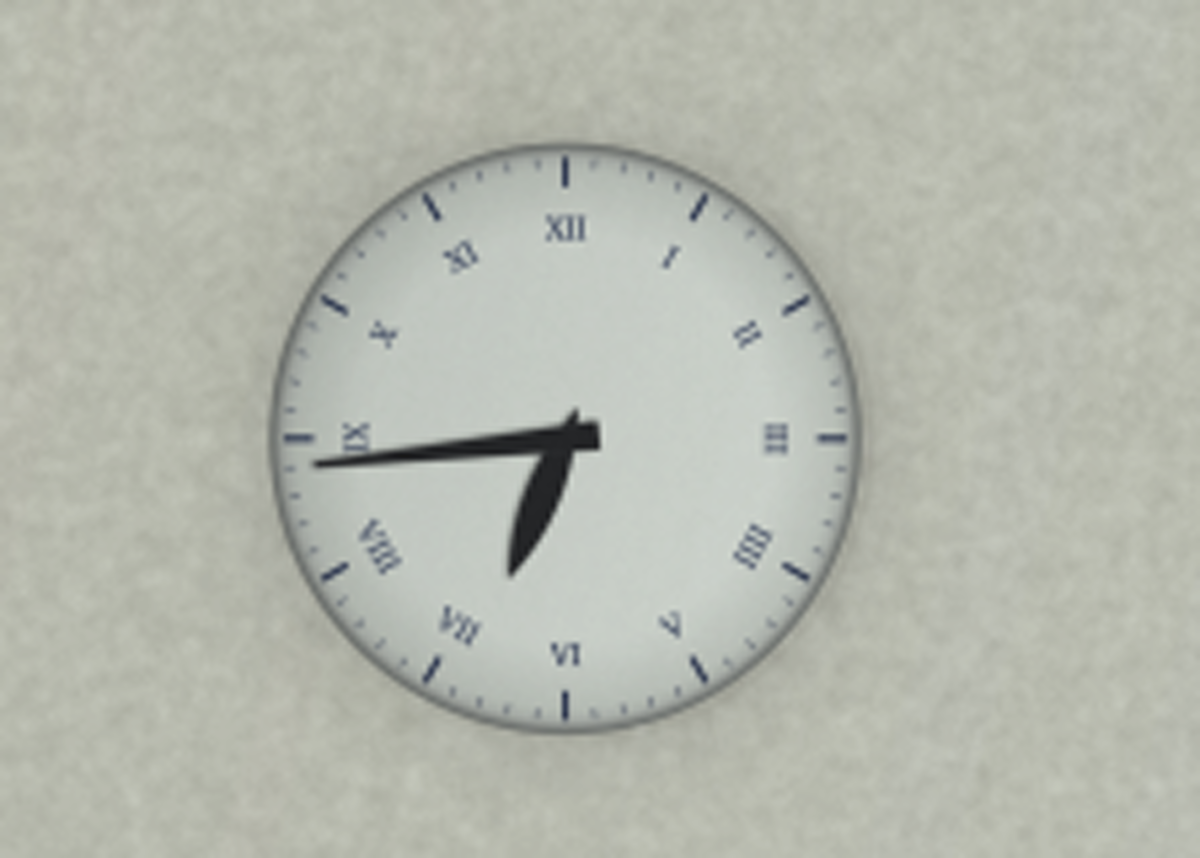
6:44
